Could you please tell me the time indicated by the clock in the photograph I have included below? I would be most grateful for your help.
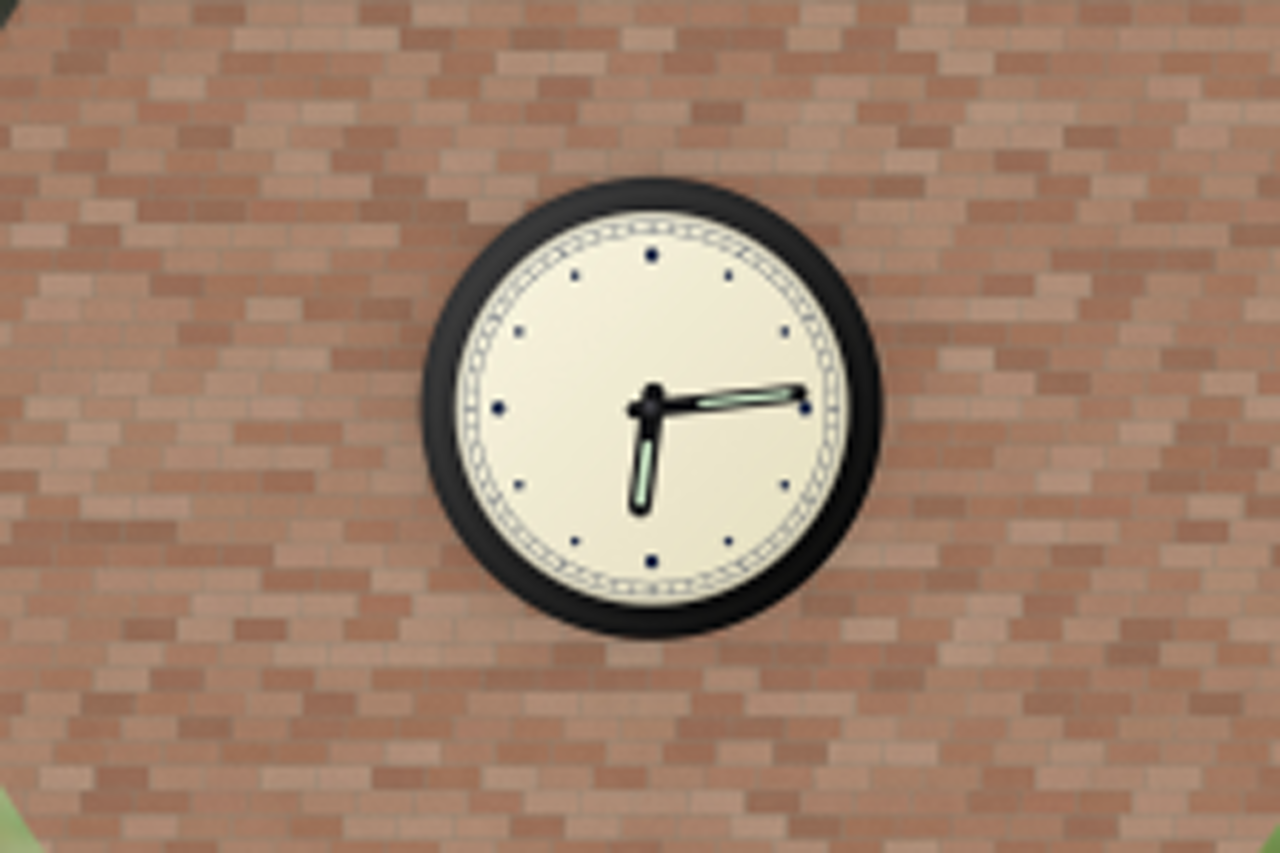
6:14
